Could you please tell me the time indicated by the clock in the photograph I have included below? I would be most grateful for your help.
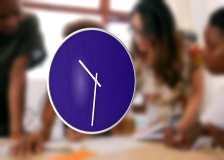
10:31
